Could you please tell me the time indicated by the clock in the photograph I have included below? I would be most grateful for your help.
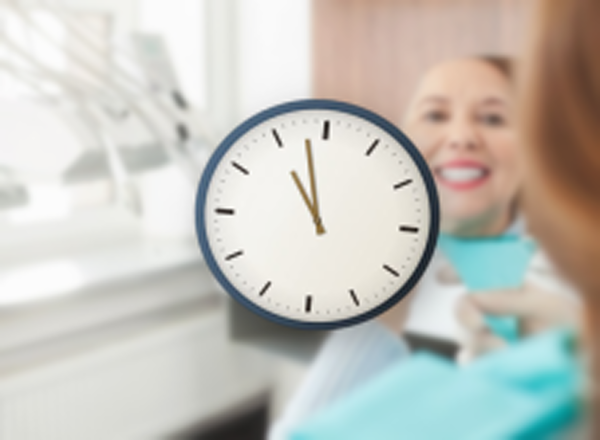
10:58
